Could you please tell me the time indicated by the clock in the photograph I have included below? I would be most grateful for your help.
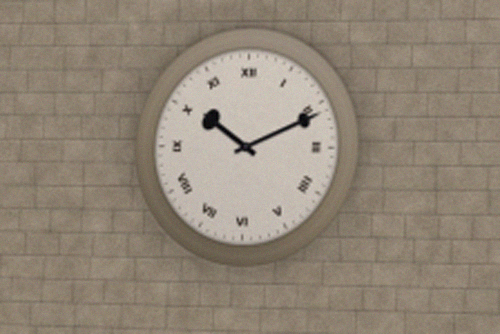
10:11
